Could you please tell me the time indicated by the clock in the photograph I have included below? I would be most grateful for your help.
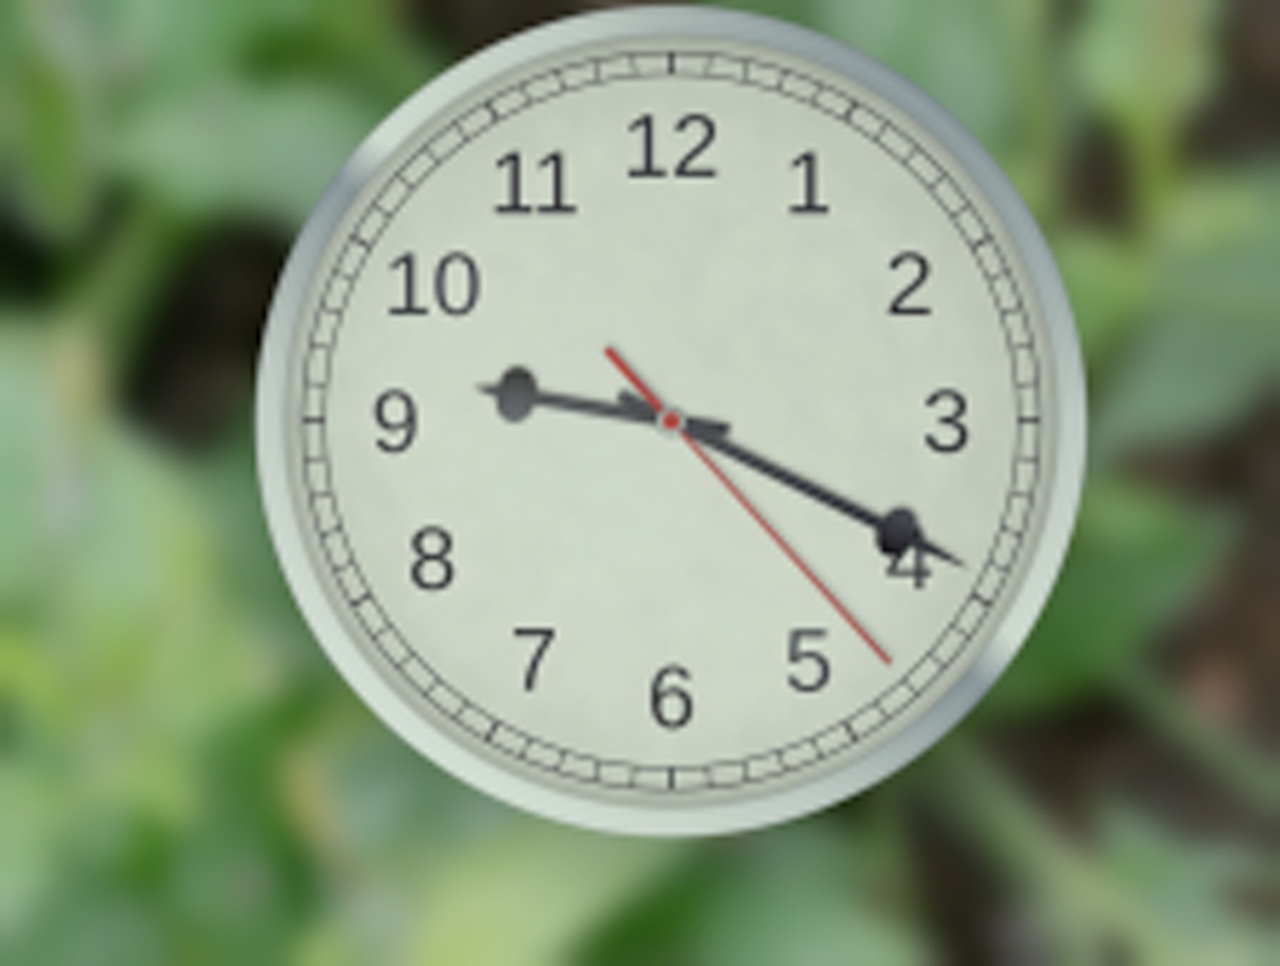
9:19:23
